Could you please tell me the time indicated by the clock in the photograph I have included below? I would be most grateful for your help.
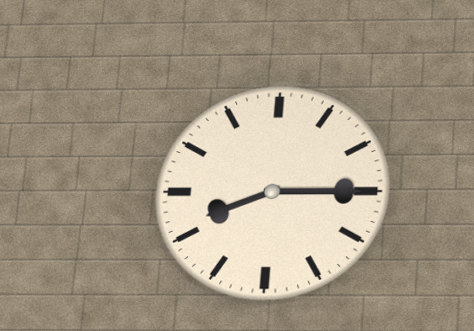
8:15
